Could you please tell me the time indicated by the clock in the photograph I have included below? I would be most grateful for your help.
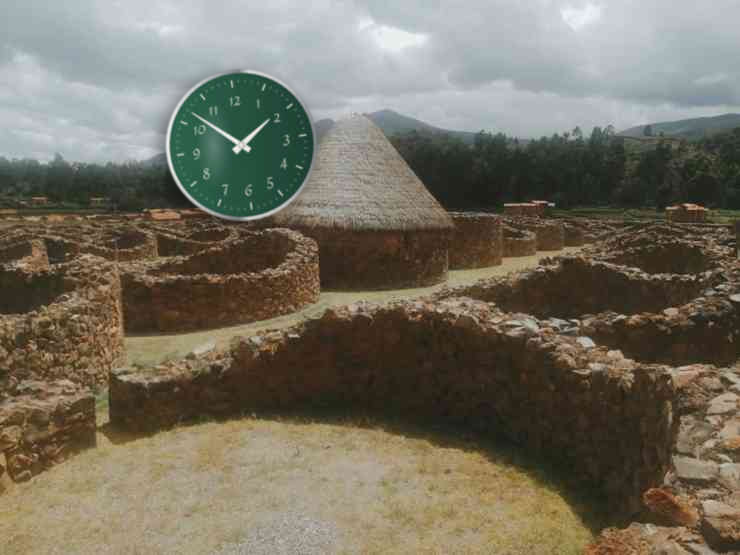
1:52
